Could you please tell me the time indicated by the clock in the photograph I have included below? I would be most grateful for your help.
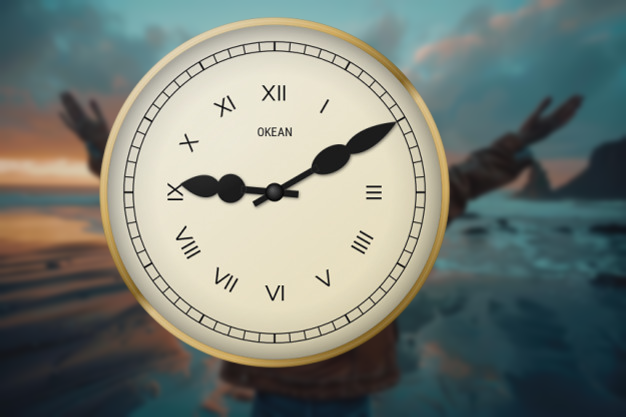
9:10
